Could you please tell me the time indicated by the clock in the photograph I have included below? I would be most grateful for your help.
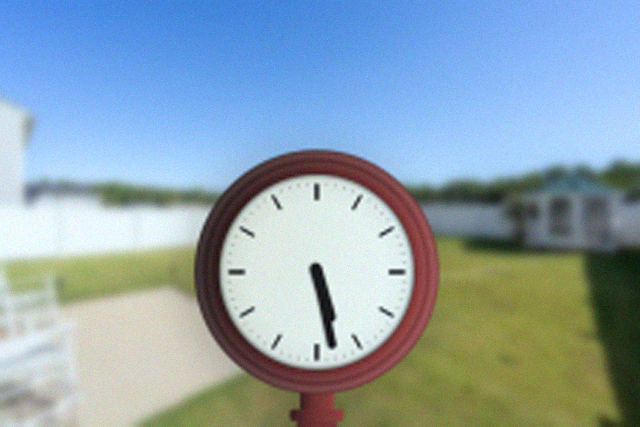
5:28
